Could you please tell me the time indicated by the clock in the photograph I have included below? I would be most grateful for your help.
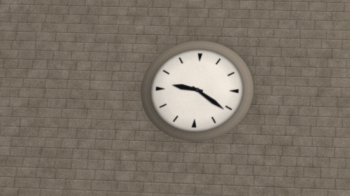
9:21
